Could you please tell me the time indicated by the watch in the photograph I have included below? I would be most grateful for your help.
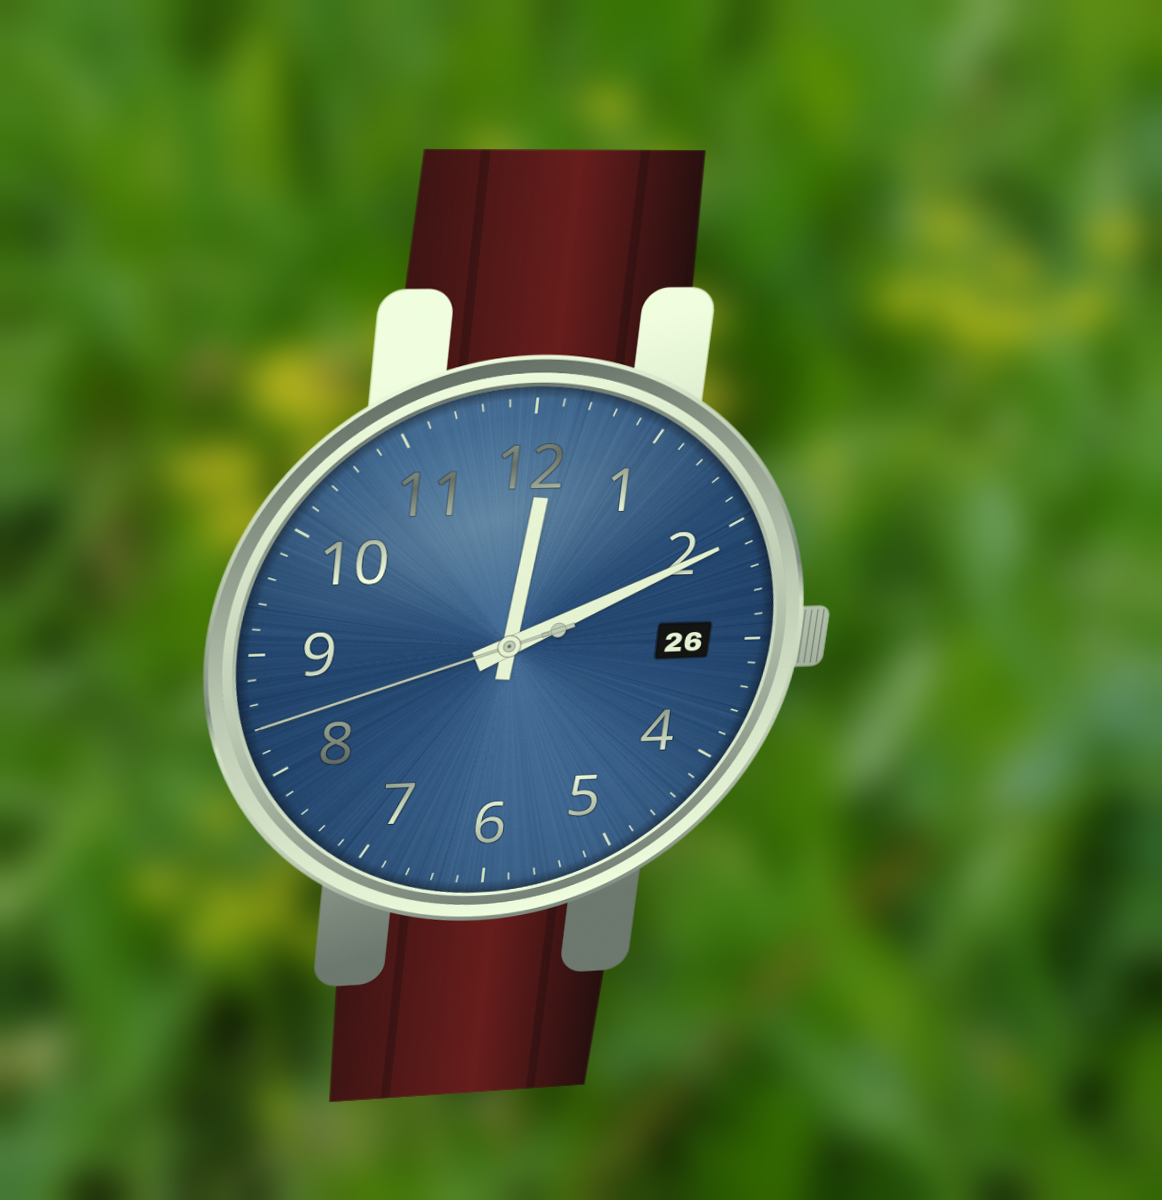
12:10:42
